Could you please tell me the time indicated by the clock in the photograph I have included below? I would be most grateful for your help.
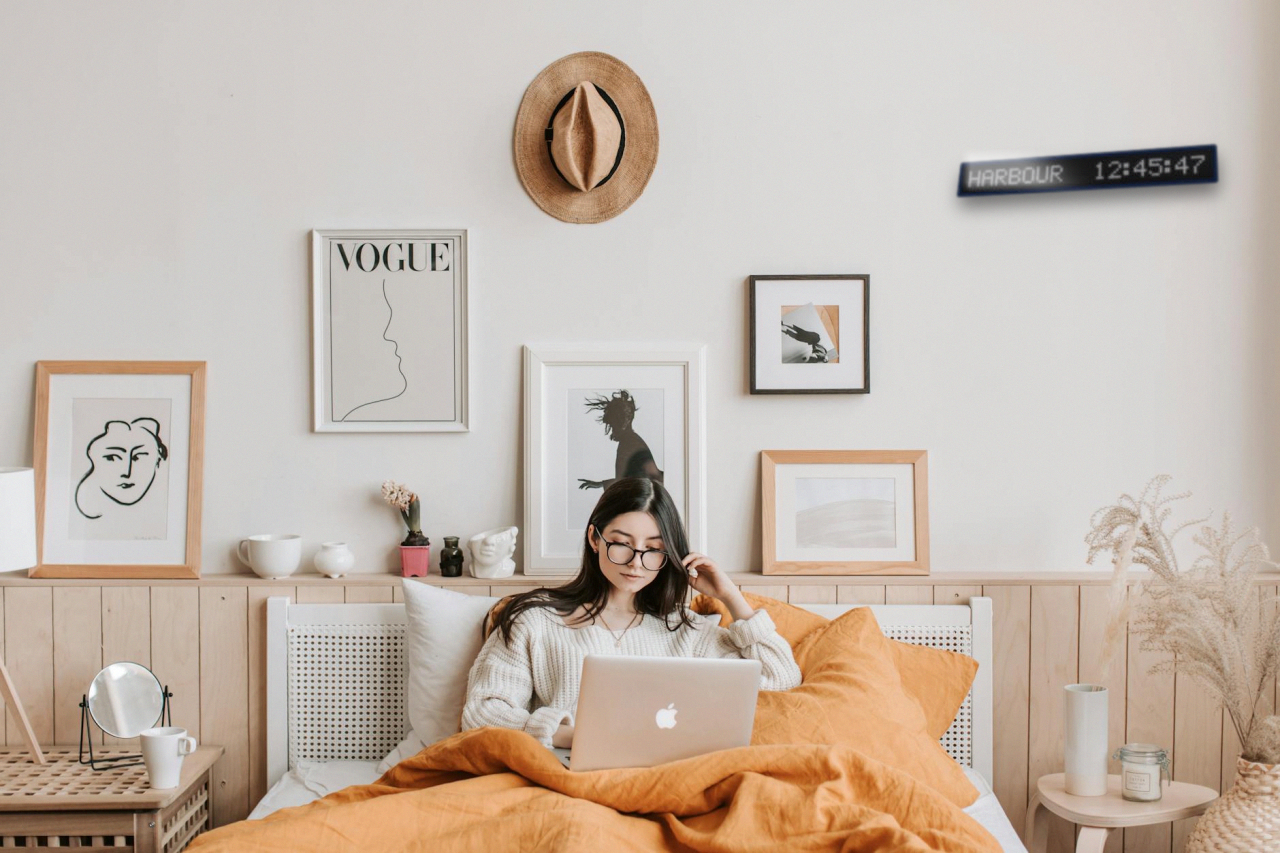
12:45:47
